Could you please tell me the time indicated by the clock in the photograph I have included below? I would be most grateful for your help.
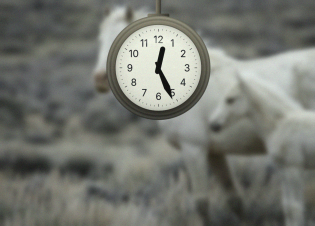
12:26
